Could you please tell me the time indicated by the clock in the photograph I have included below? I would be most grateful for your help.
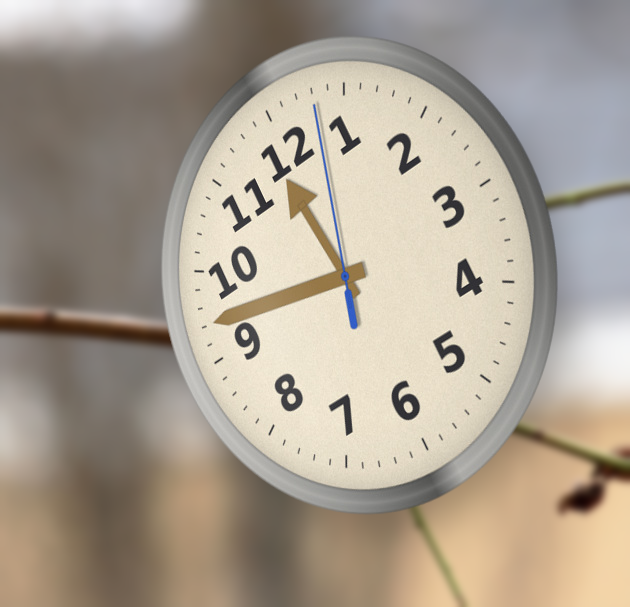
11:47:03
